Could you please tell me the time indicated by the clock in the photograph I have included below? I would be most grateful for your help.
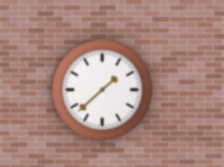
1:38
